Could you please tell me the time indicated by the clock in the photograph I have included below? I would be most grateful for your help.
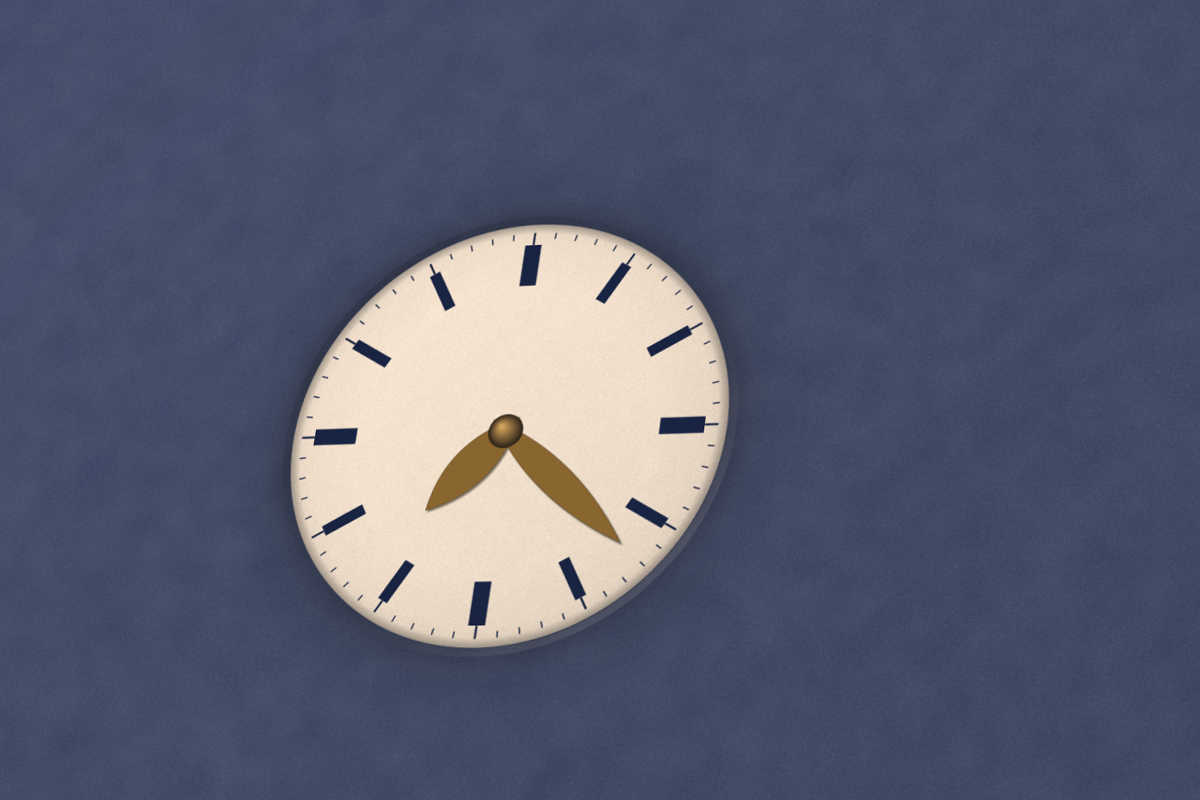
7:22
